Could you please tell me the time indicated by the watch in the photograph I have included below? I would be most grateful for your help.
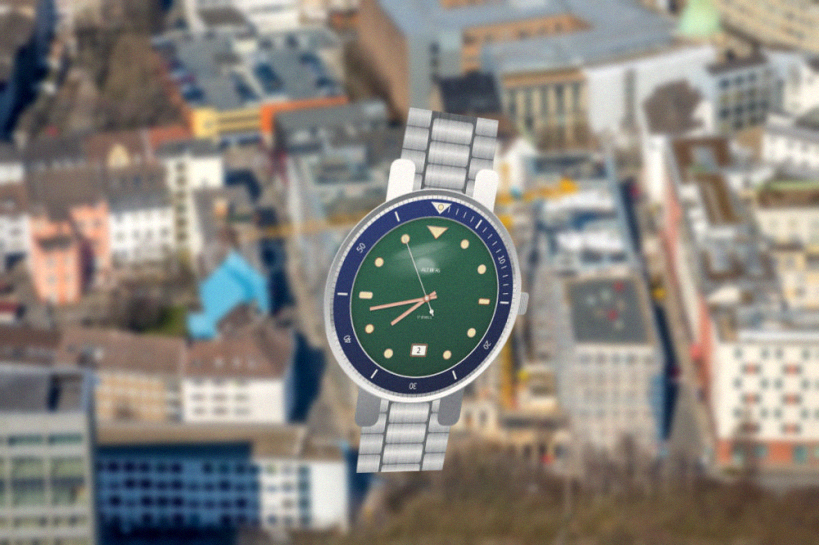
7:42:55
